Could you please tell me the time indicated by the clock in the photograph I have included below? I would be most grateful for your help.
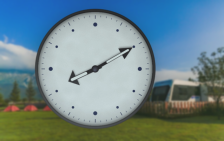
8:10
